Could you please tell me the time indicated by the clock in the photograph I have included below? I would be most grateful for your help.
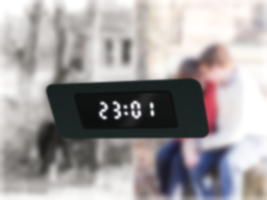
23:01
